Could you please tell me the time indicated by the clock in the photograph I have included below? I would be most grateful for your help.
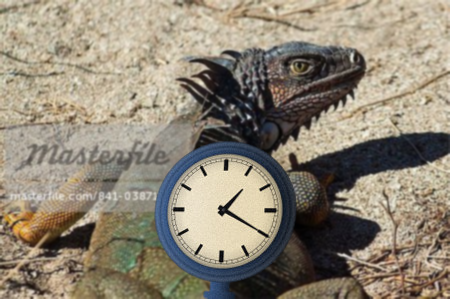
1:20
